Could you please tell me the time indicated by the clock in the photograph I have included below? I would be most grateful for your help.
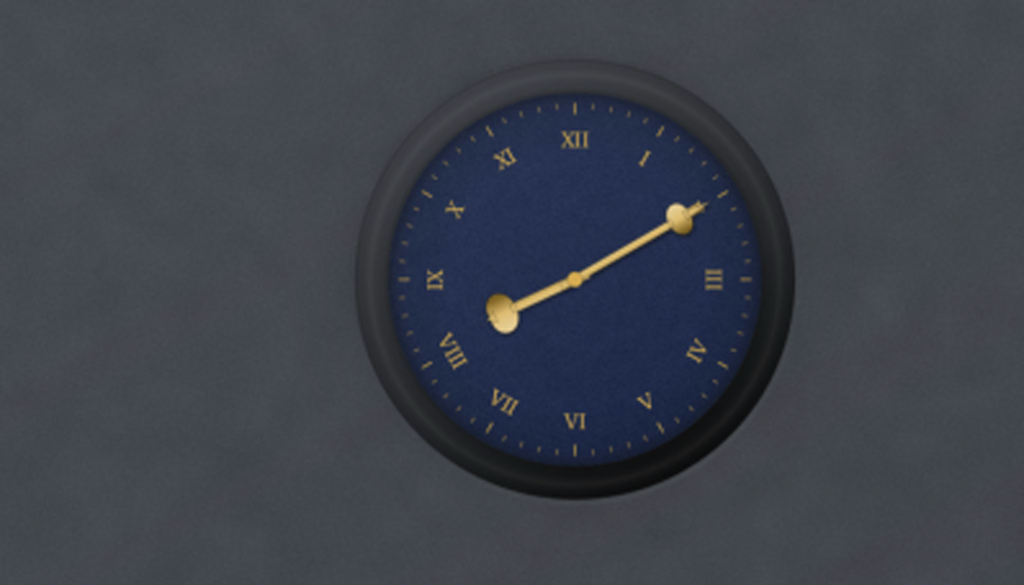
8:10
